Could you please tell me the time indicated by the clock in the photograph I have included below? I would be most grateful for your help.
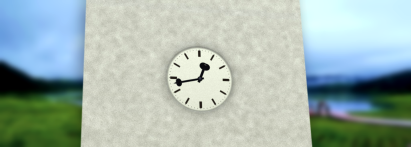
12:43
